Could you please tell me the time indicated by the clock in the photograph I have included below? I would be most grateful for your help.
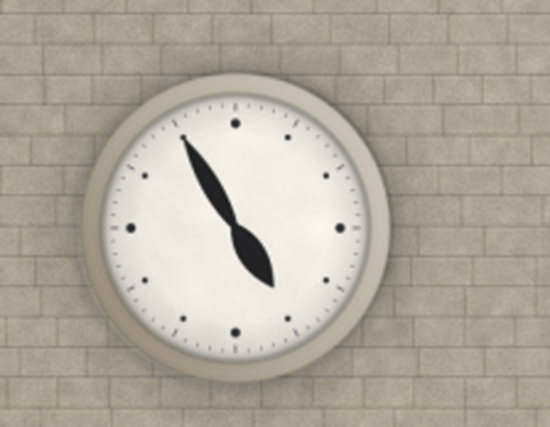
4:55
